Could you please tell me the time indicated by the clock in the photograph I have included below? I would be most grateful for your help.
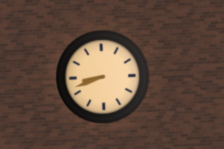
8:42
